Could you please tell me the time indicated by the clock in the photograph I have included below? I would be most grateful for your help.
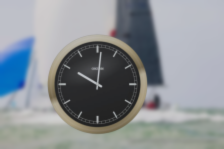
10:01
